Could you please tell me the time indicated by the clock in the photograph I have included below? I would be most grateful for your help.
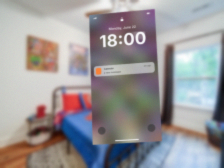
18:00
